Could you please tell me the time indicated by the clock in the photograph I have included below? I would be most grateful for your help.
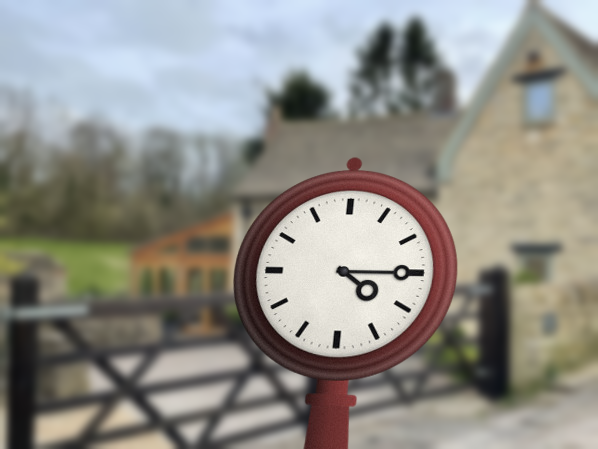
4:15
